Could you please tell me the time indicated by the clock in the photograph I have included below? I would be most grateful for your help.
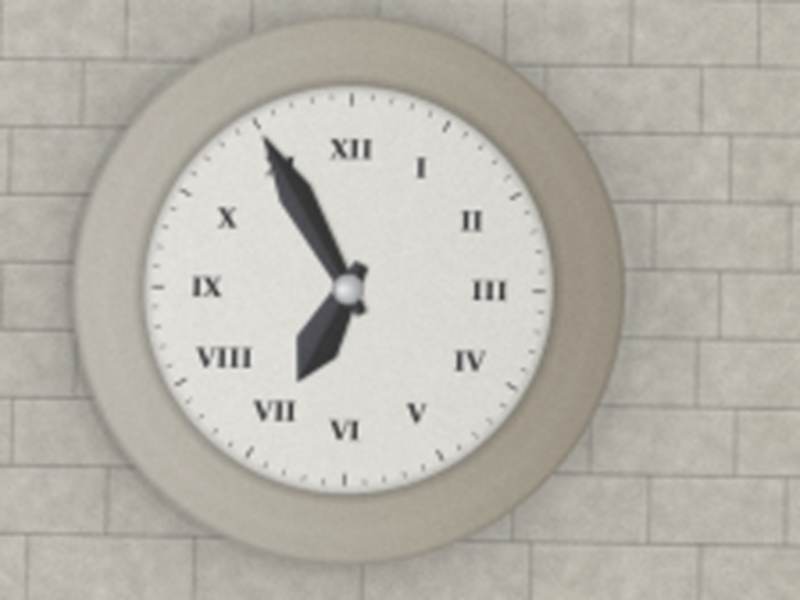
6:55
